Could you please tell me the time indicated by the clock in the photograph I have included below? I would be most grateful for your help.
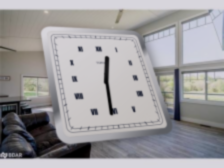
12:31
